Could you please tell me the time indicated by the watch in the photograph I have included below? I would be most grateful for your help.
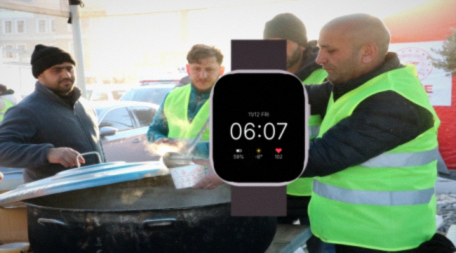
6:07
